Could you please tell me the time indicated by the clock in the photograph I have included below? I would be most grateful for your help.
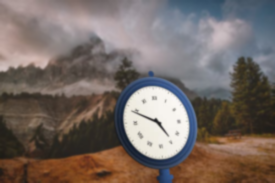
4:49
